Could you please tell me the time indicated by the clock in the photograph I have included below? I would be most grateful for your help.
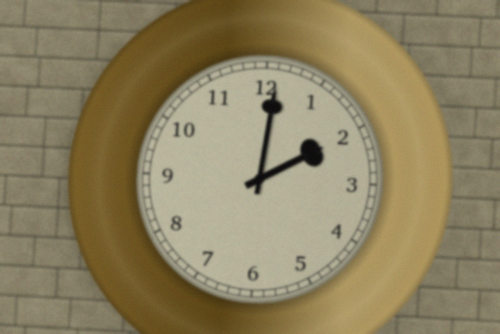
2:01
